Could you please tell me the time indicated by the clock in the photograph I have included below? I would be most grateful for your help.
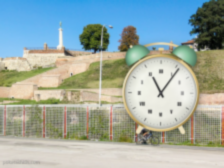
11:06
